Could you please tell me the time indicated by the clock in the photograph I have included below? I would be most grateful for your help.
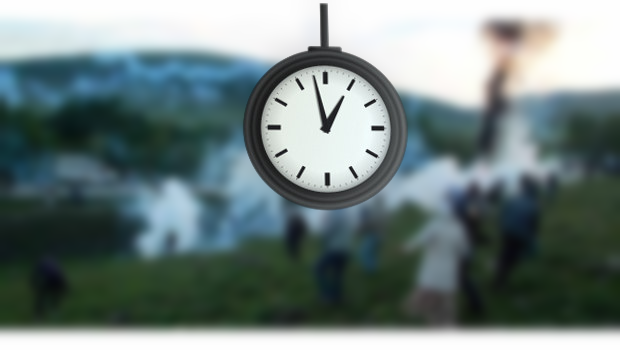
12:58
